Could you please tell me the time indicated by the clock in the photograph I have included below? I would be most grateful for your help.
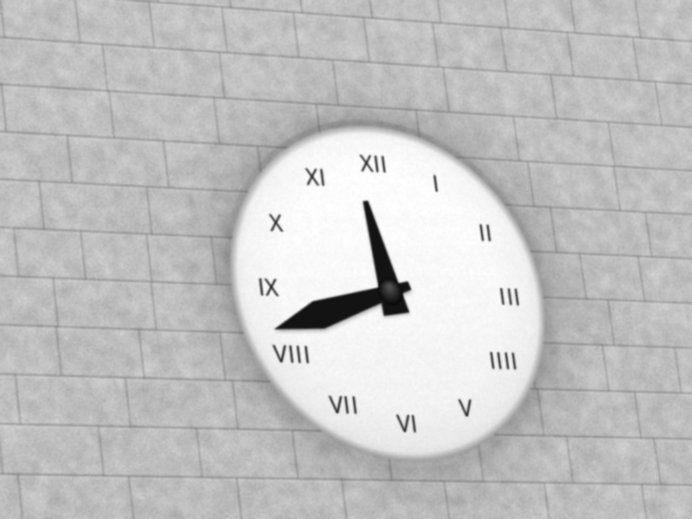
11:42
